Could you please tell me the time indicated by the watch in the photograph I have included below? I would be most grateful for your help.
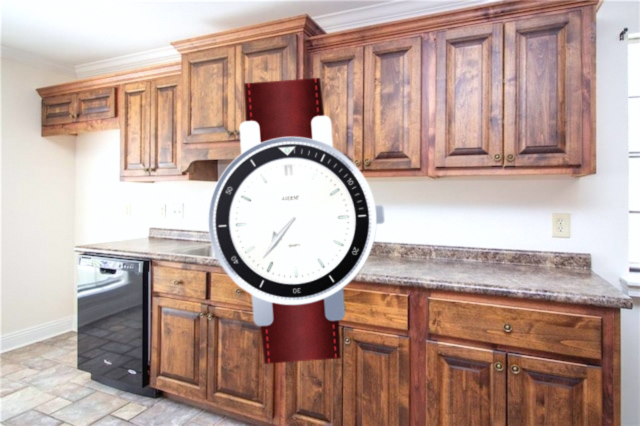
7:37
